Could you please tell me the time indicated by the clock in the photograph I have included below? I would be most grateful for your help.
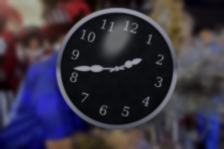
1:42
